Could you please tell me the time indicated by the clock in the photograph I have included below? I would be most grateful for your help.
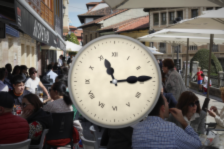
11:14
